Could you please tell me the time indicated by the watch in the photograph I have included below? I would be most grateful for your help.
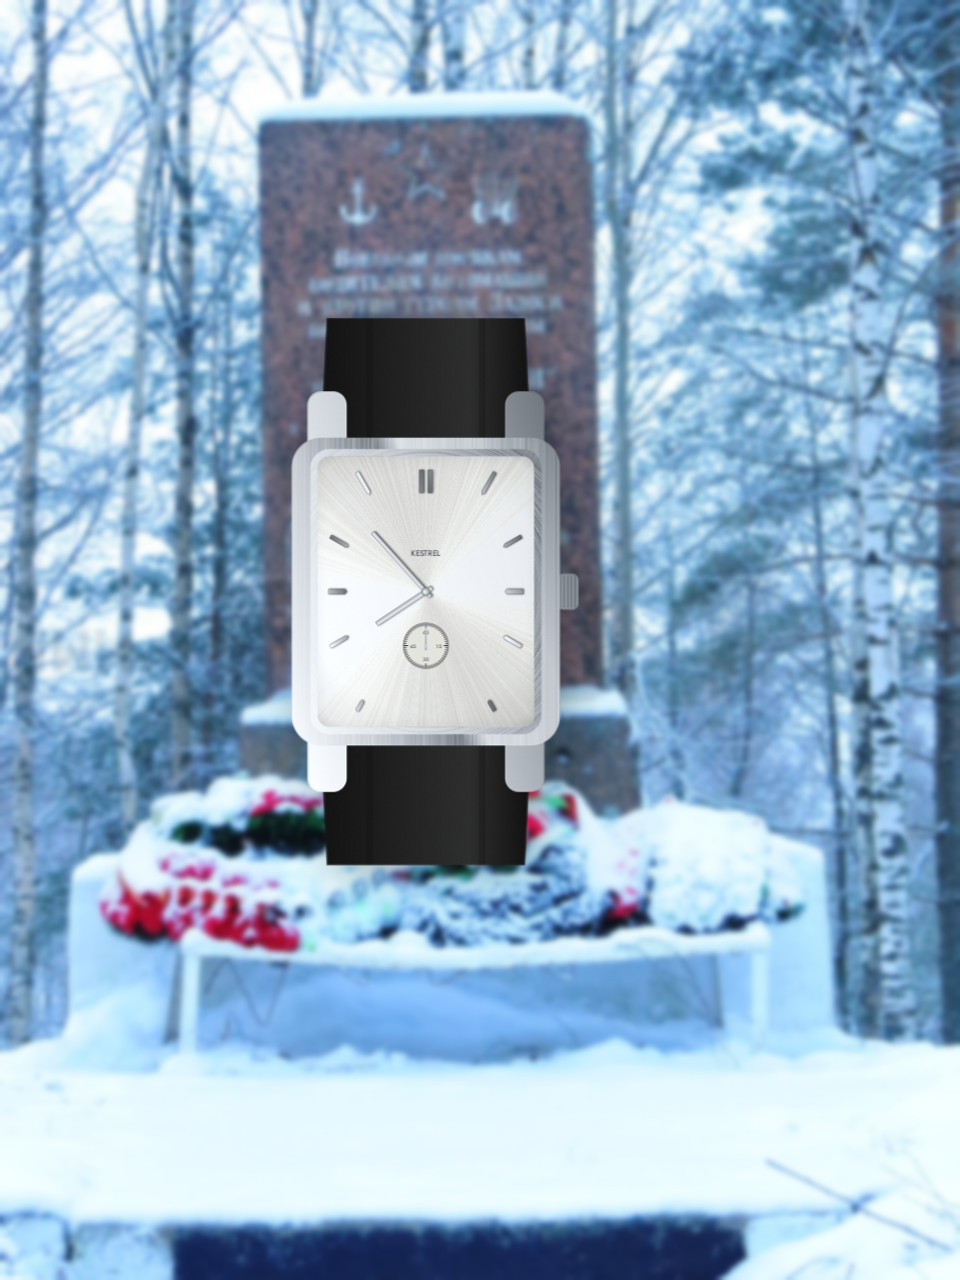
7:53
